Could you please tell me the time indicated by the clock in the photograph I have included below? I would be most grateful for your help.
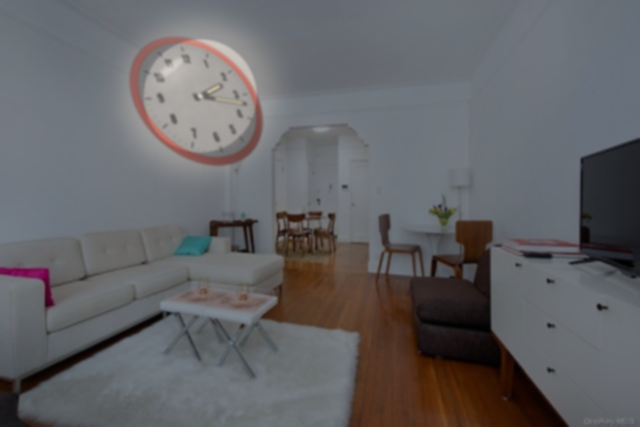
2:17
